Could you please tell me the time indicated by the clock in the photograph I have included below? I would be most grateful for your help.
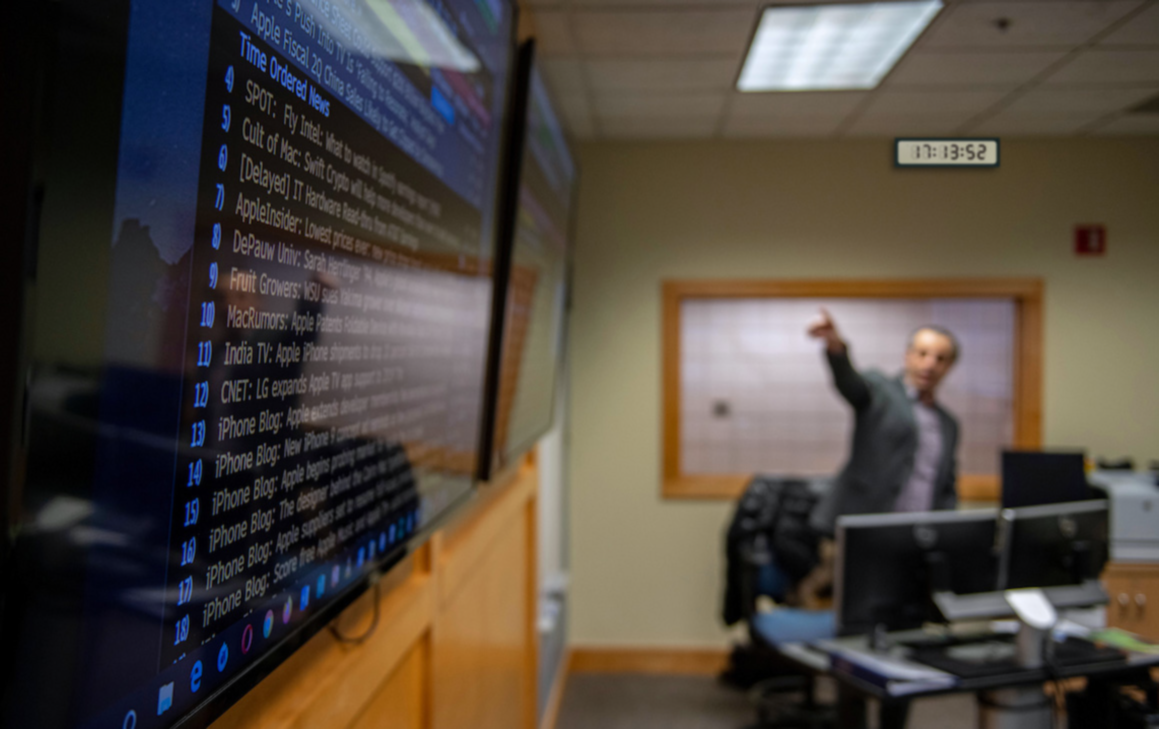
17:13:52
